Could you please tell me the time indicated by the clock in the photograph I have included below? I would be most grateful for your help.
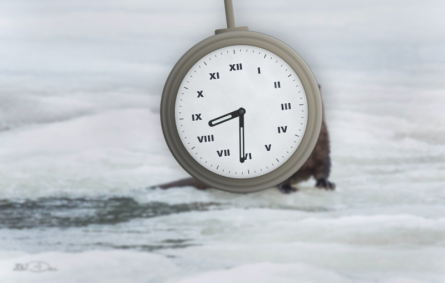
8:31
